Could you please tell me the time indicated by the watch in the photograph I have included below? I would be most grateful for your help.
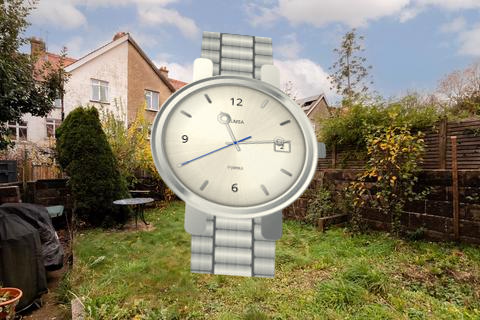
11:13:40
